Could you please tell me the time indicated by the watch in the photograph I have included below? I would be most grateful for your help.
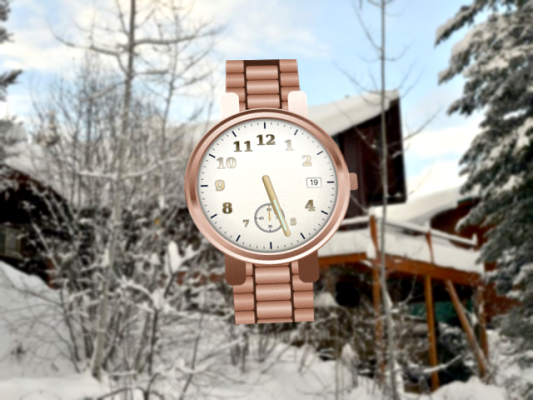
5:27
